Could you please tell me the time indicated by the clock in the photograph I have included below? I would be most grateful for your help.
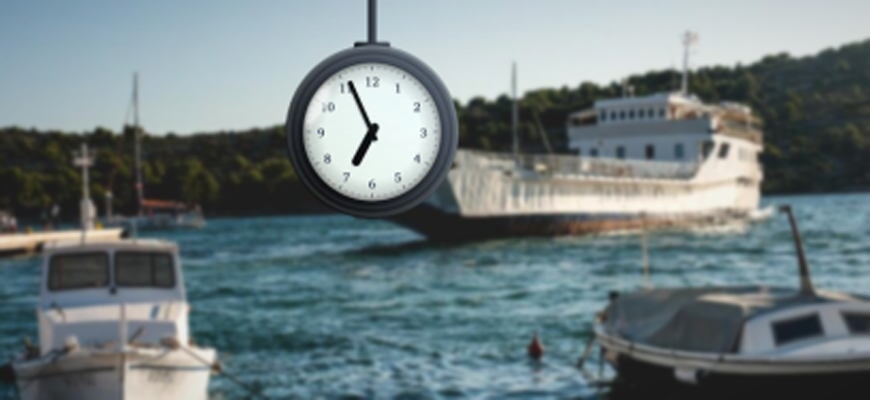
6:56
